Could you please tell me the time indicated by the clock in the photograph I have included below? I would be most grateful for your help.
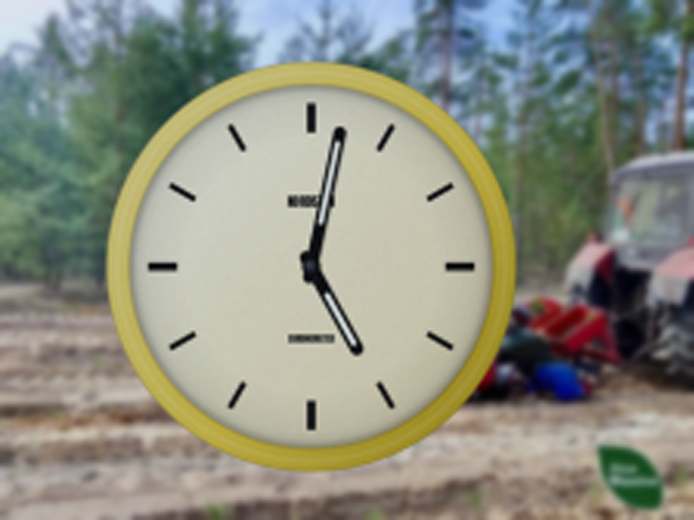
5:02
